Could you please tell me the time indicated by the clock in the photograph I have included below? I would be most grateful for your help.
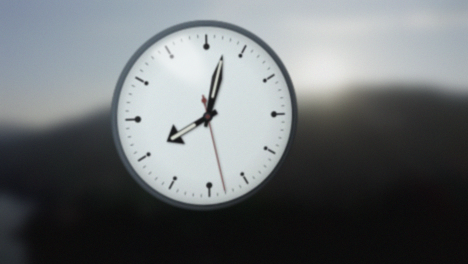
8:02:28
